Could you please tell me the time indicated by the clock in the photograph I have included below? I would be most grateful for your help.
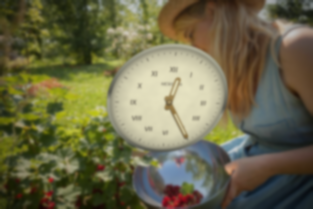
12:25
